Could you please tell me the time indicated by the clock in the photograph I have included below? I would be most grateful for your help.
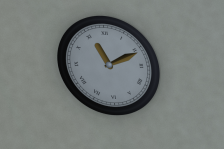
11:11
